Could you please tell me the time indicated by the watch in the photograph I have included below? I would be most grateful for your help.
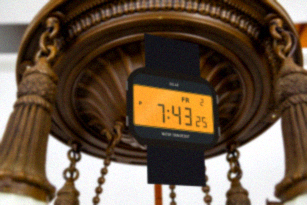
7:43:25
